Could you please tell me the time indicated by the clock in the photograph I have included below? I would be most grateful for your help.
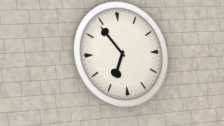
6:54
